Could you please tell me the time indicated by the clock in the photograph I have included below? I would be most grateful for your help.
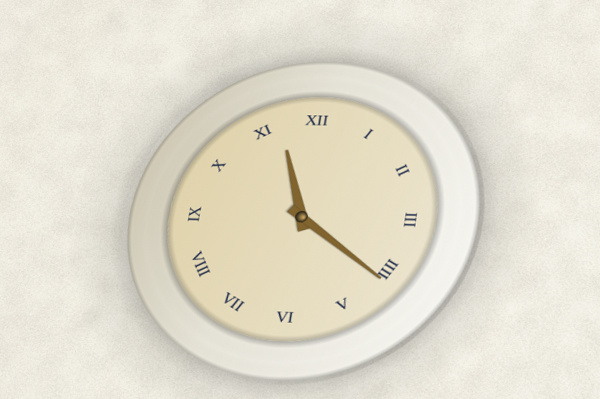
11:21
